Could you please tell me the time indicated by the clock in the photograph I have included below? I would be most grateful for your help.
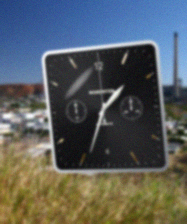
1:34
